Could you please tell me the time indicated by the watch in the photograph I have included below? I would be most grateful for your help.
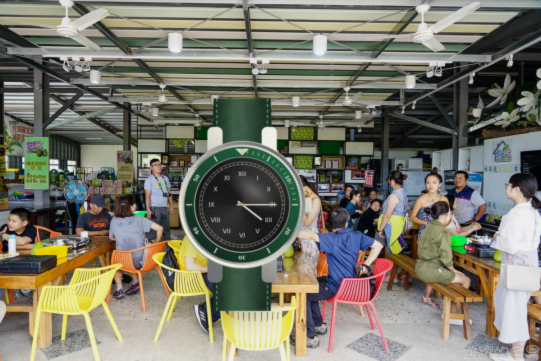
4:15
